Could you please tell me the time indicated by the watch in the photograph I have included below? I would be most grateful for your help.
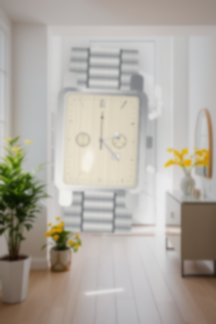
2:23
